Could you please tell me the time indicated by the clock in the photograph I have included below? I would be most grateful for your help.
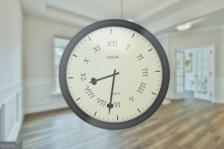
8:32
